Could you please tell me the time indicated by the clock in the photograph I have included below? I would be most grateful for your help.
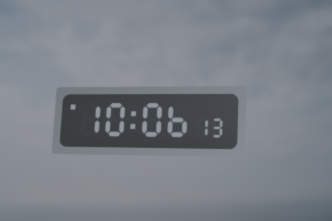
10:06:13
